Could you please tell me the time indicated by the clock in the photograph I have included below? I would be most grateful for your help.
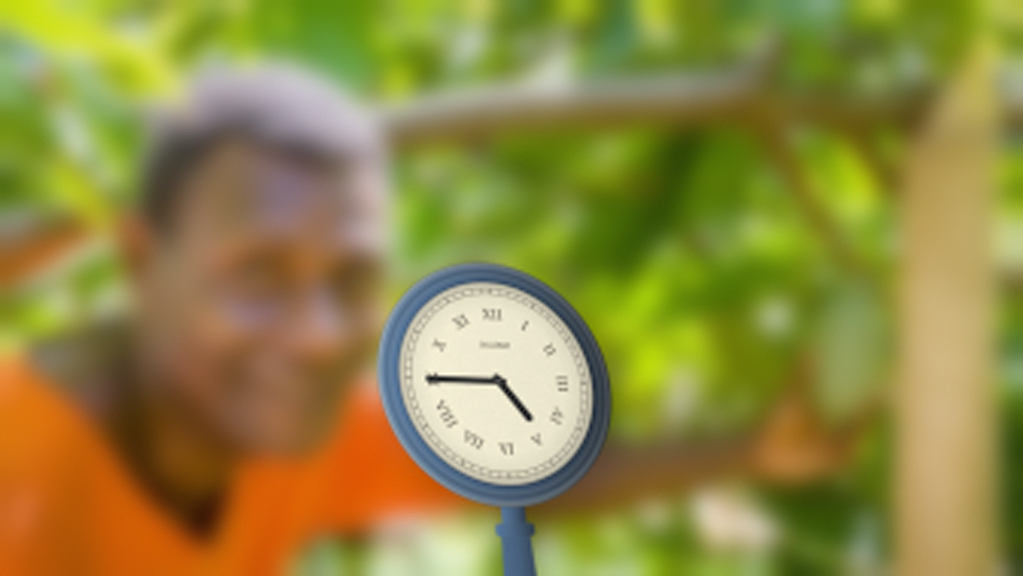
4:45
